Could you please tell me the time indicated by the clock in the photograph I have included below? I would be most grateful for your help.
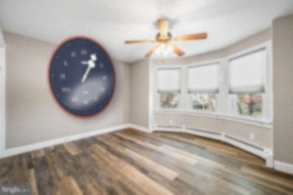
1:05
